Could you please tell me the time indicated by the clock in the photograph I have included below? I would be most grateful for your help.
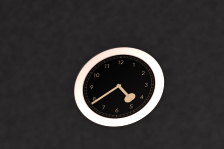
4:39
